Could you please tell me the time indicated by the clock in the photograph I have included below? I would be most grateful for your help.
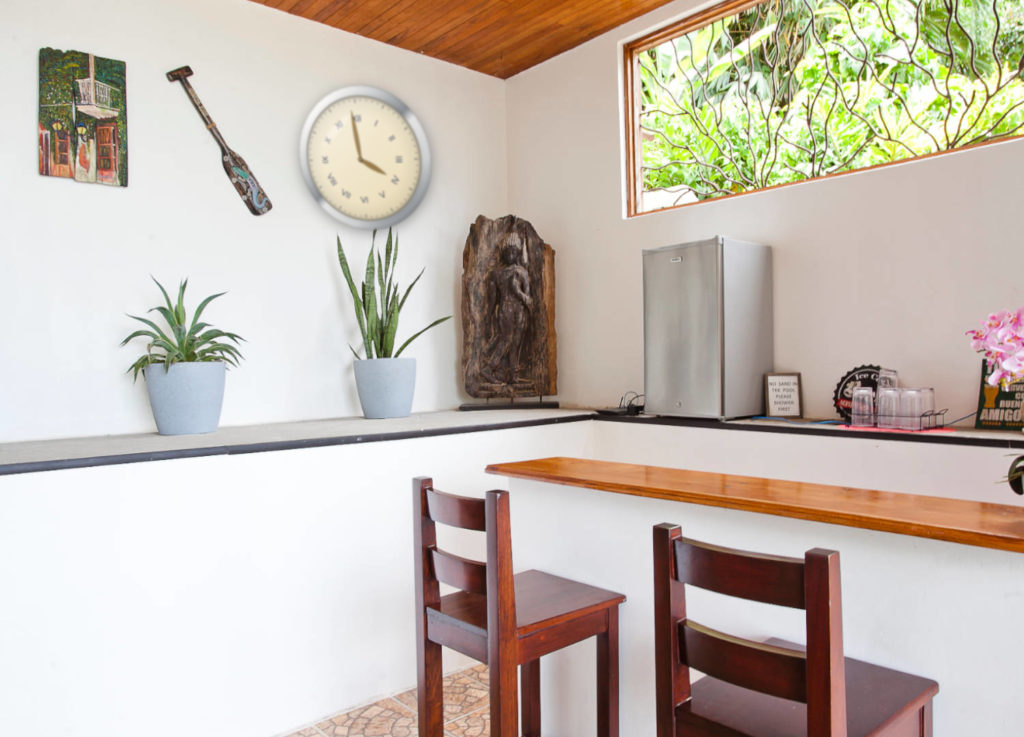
3:59
